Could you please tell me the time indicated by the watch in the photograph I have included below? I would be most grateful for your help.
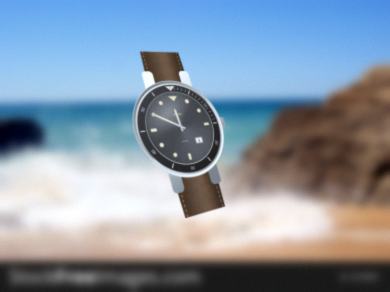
11:50
